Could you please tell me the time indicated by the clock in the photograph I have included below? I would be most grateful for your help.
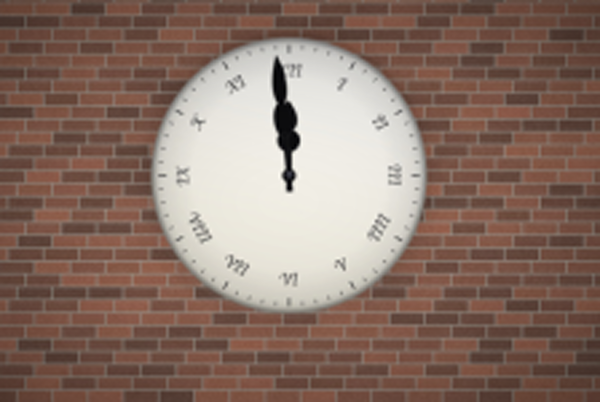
11:59
